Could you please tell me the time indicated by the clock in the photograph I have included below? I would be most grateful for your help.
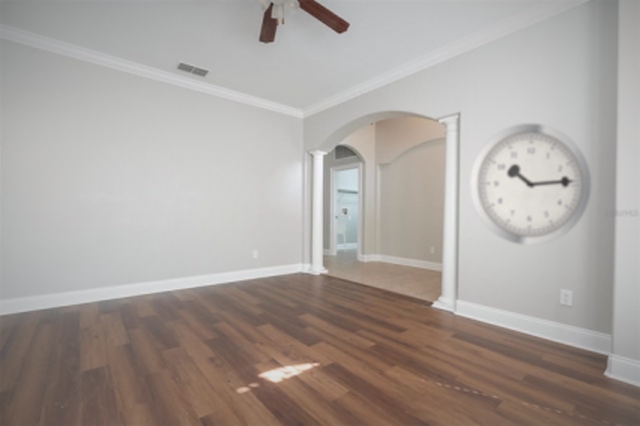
10:14
